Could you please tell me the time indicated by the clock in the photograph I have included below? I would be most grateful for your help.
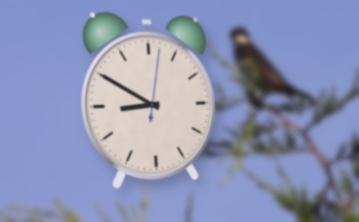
8:50:02
